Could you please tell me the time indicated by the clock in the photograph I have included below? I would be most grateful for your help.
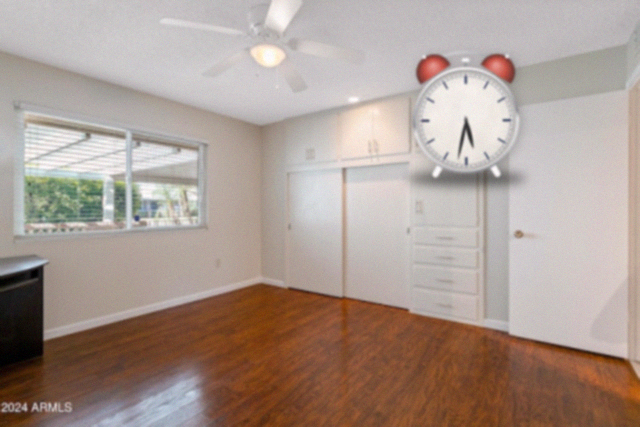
5:32
